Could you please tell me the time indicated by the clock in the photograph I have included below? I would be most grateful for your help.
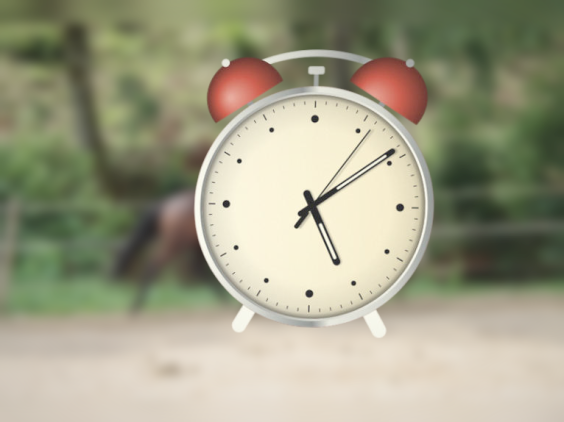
5:09:06
